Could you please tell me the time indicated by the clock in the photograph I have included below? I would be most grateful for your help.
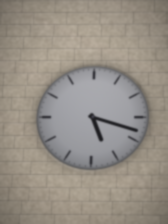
5:18
